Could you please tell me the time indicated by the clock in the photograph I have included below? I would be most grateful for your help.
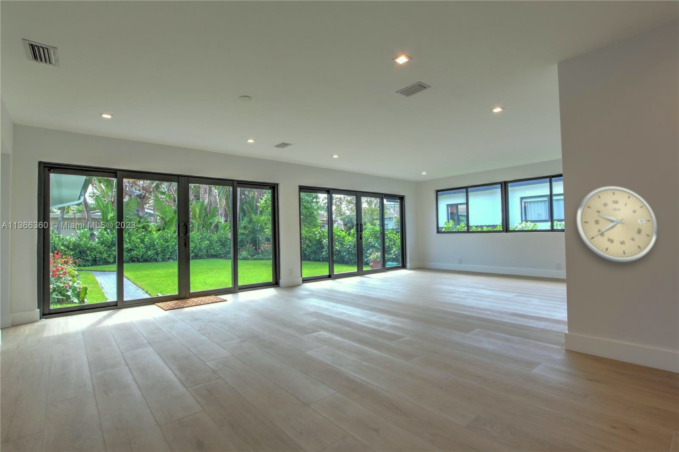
9:40
